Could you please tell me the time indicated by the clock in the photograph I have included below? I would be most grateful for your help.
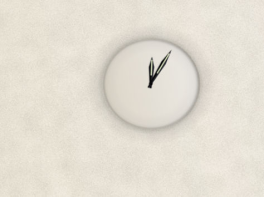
12:05
